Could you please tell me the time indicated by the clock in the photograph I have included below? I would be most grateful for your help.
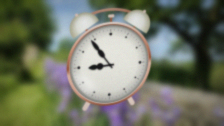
8:54
